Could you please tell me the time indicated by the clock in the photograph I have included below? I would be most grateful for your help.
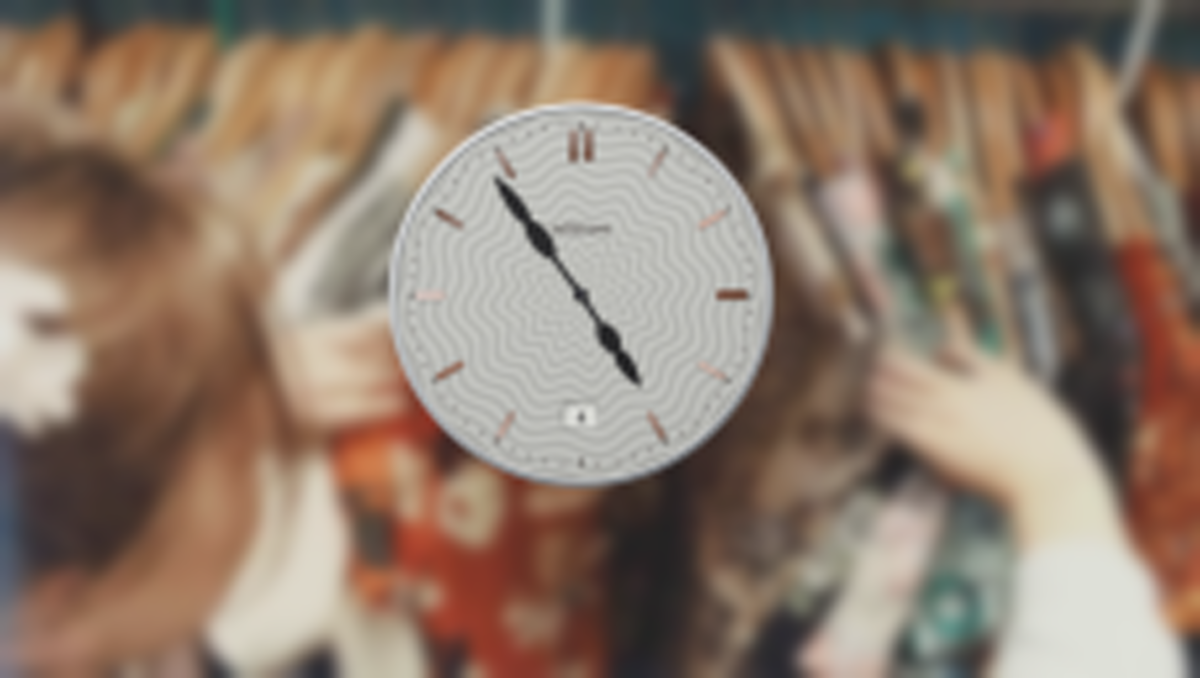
4:54
